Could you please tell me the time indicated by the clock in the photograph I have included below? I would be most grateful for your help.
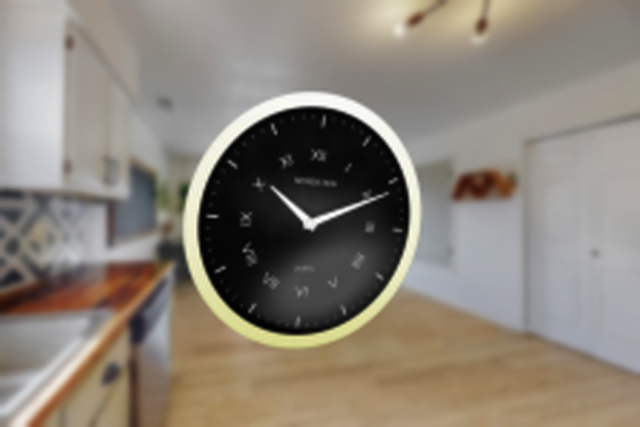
10:11
